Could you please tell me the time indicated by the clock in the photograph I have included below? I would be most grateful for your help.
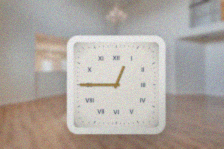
12:45
